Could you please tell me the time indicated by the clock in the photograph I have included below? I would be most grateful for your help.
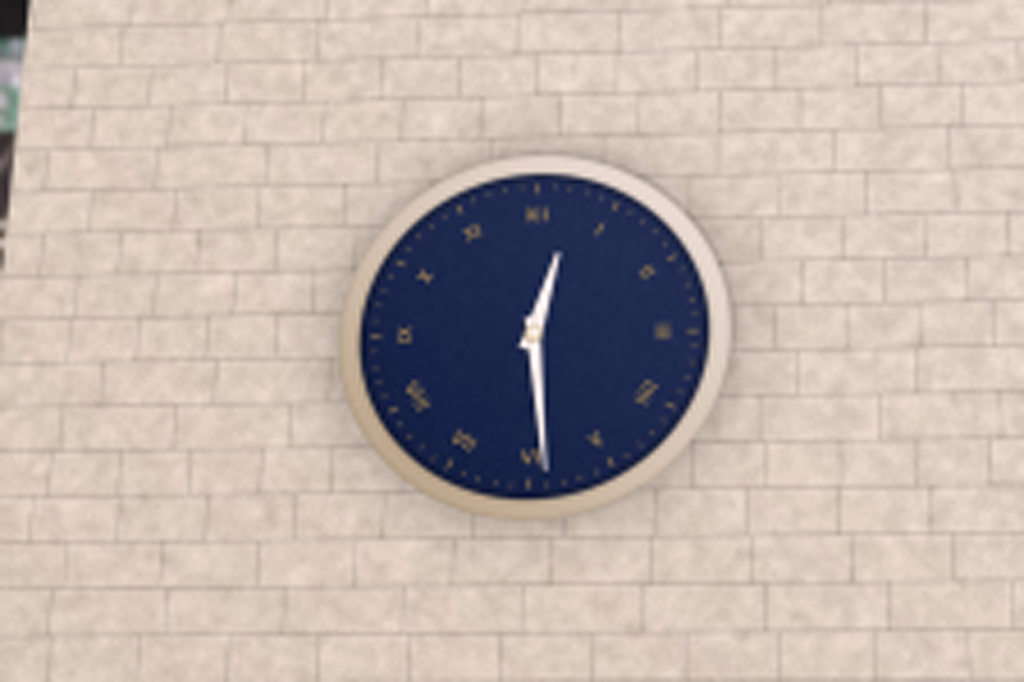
12:29
